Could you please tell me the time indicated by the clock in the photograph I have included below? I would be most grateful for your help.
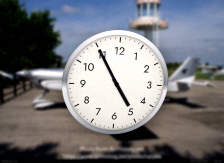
4:55
